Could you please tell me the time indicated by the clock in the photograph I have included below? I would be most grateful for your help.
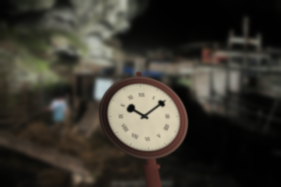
10:09
